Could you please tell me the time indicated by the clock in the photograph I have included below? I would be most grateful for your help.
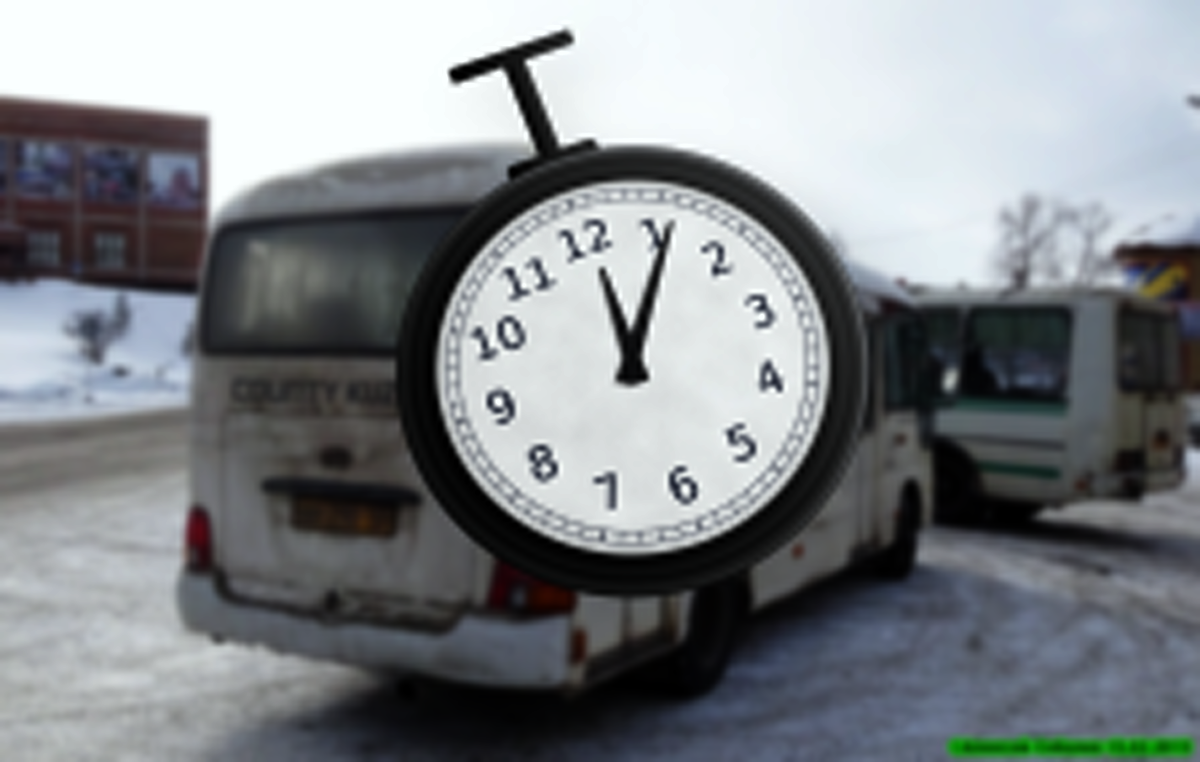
12:06
